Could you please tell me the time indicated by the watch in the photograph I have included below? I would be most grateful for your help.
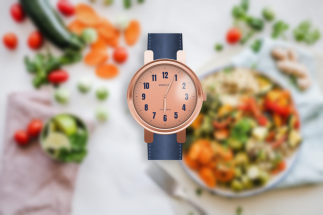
6:04
